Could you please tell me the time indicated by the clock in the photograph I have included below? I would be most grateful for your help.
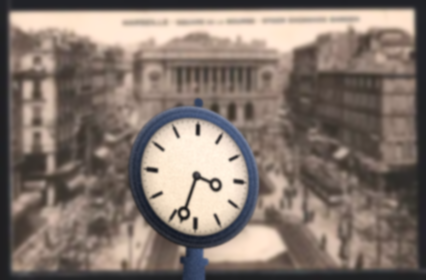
3:33
